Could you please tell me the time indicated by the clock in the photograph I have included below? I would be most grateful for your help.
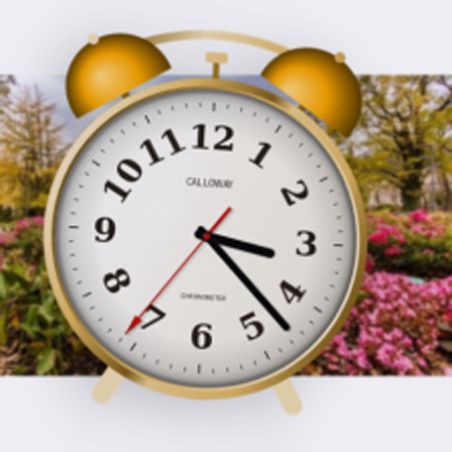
3:22:36
